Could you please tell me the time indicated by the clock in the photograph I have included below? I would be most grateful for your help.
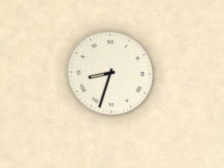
8:33
